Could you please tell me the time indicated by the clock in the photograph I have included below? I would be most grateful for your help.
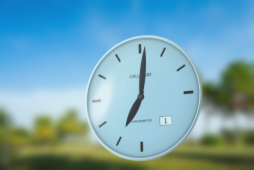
7:01
